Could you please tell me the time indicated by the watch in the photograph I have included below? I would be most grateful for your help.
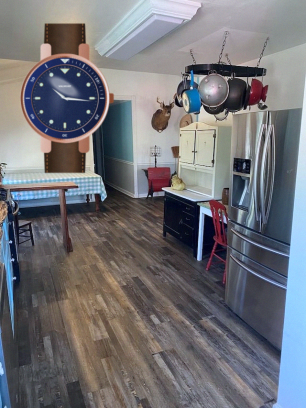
10:16
